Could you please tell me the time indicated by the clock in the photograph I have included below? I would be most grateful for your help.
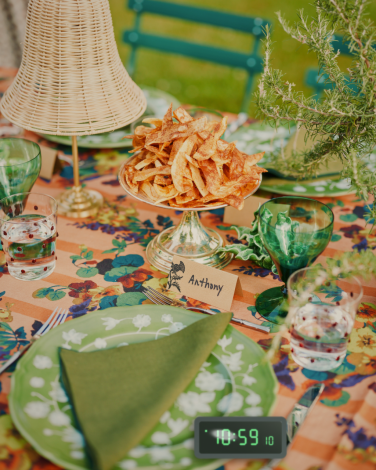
10:59:10
